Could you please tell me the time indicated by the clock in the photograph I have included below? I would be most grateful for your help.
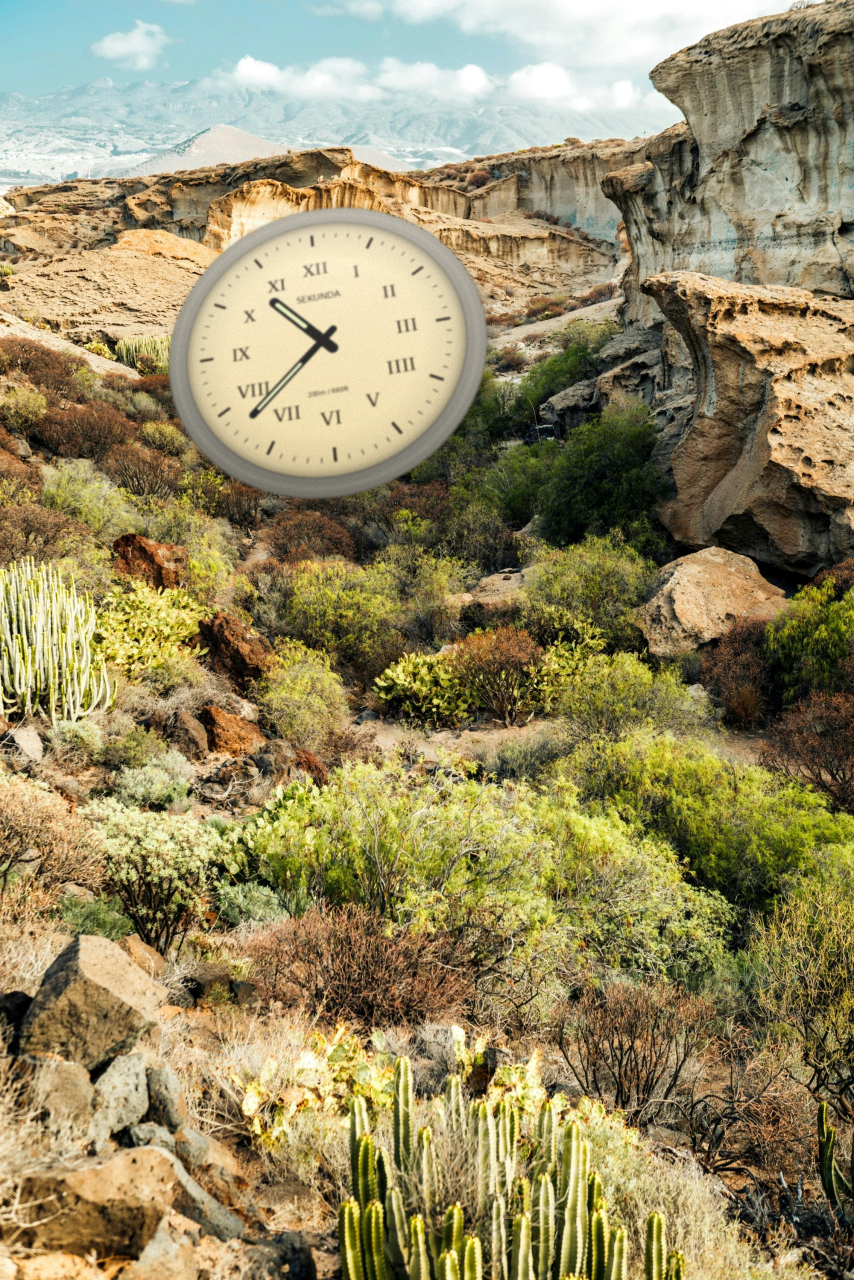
10:38
